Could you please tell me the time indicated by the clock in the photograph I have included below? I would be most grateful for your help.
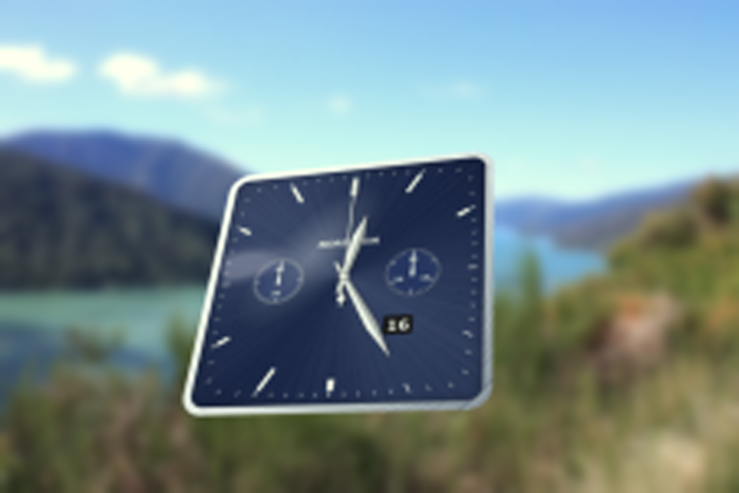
12:25
